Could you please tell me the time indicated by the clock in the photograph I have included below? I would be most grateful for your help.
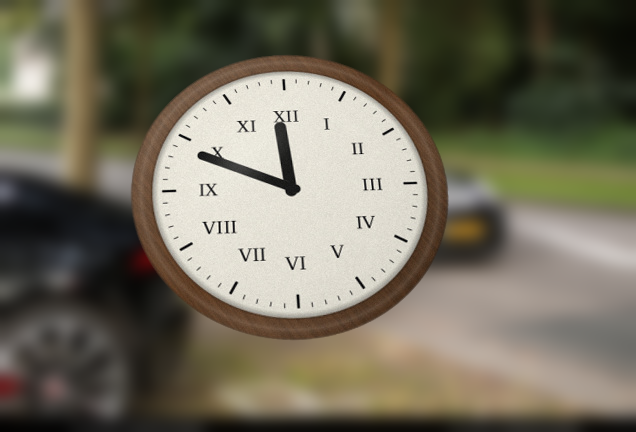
11:49
